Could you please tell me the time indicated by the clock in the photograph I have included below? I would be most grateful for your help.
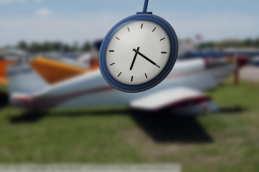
6:20
